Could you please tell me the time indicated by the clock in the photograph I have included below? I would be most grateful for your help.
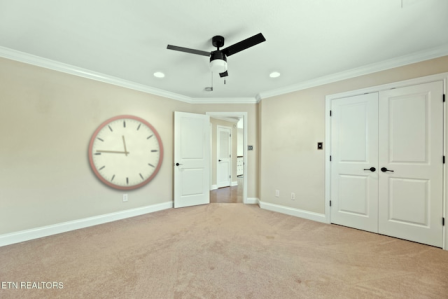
11:46
